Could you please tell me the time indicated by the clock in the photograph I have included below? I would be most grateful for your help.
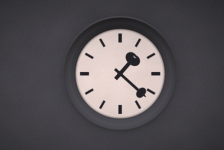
1:22
